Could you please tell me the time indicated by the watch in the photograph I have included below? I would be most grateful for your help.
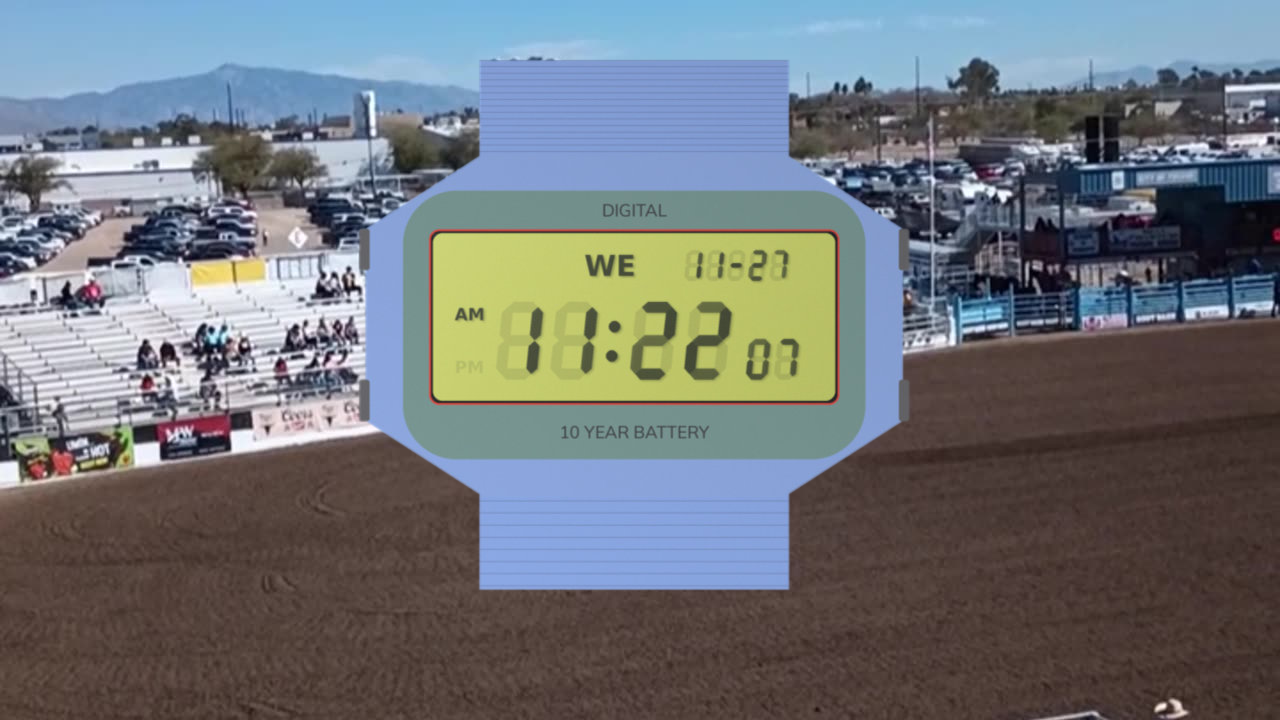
11:22:07
